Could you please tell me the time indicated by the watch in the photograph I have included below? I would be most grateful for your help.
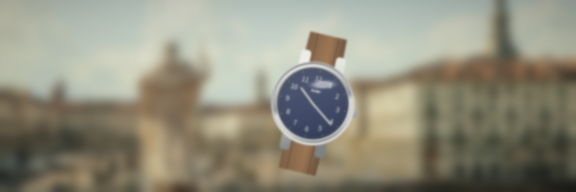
10:21
